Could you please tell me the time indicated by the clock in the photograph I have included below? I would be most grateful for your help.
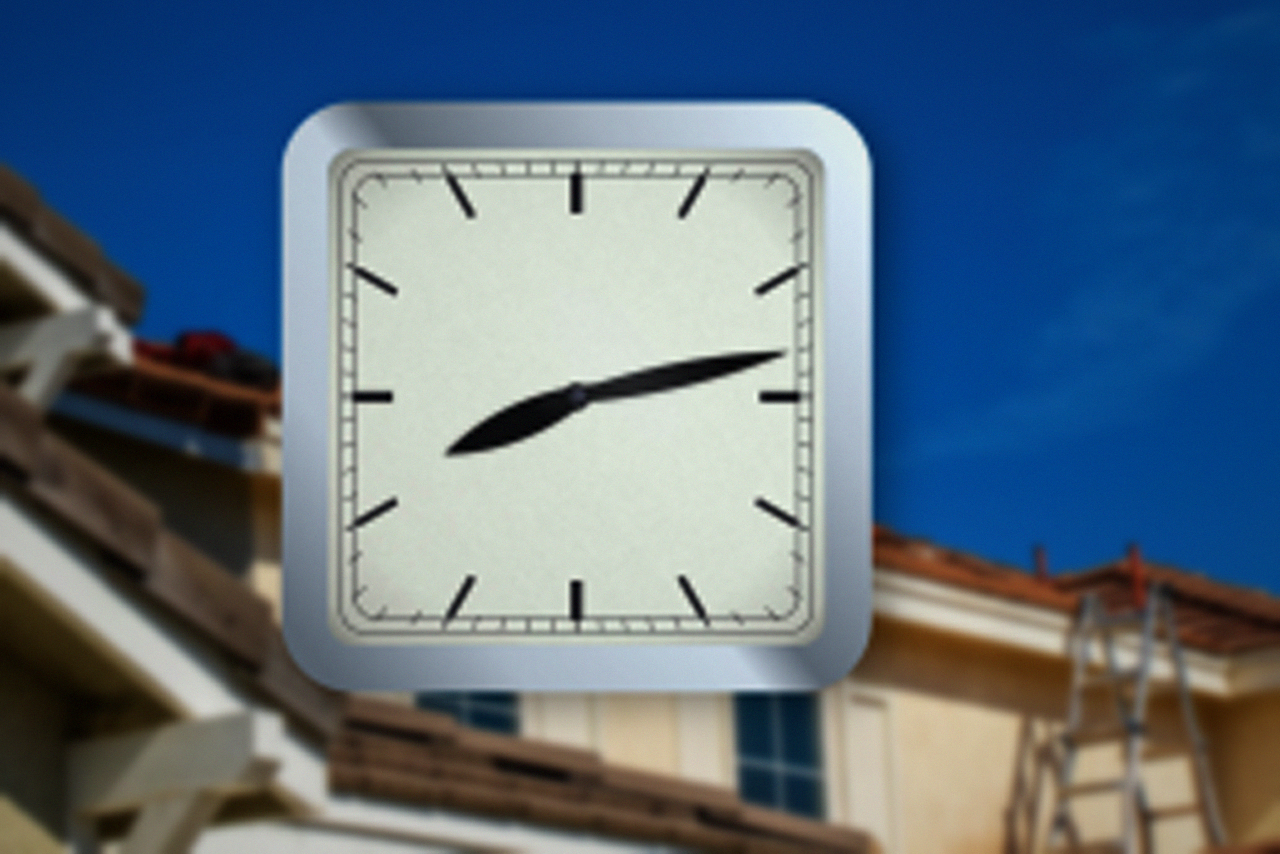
8:13
